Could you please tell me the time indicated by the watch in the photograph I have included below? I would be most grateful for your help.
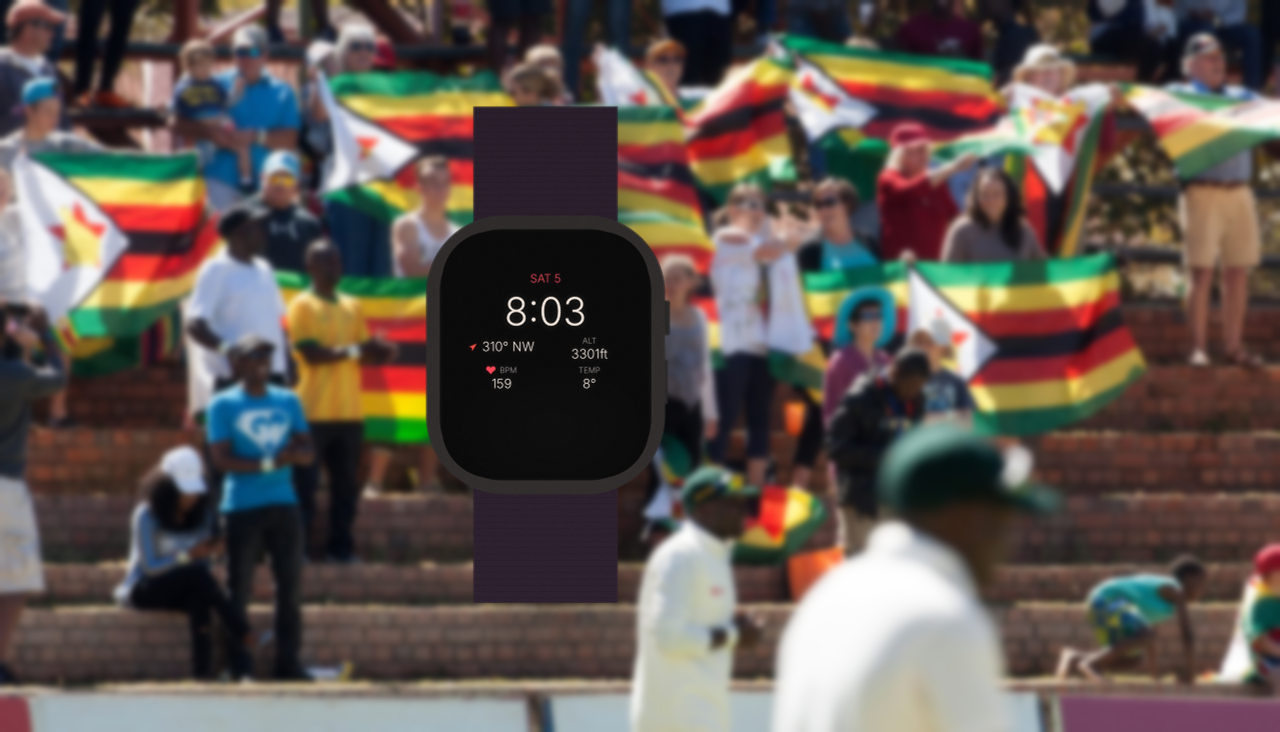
8:03
